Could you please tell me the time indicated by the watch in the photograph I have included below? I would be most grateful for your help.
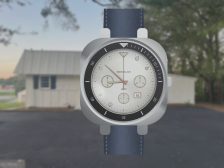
8:52
